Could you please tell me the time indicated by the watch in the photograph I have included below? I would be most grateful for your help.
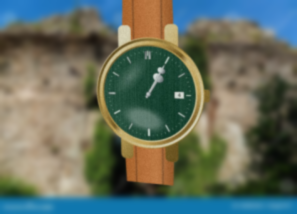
1:05
